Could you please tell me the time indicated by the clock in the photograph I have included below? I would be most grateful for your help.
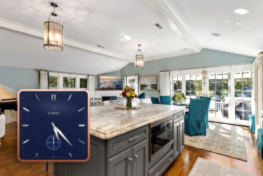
5:23
